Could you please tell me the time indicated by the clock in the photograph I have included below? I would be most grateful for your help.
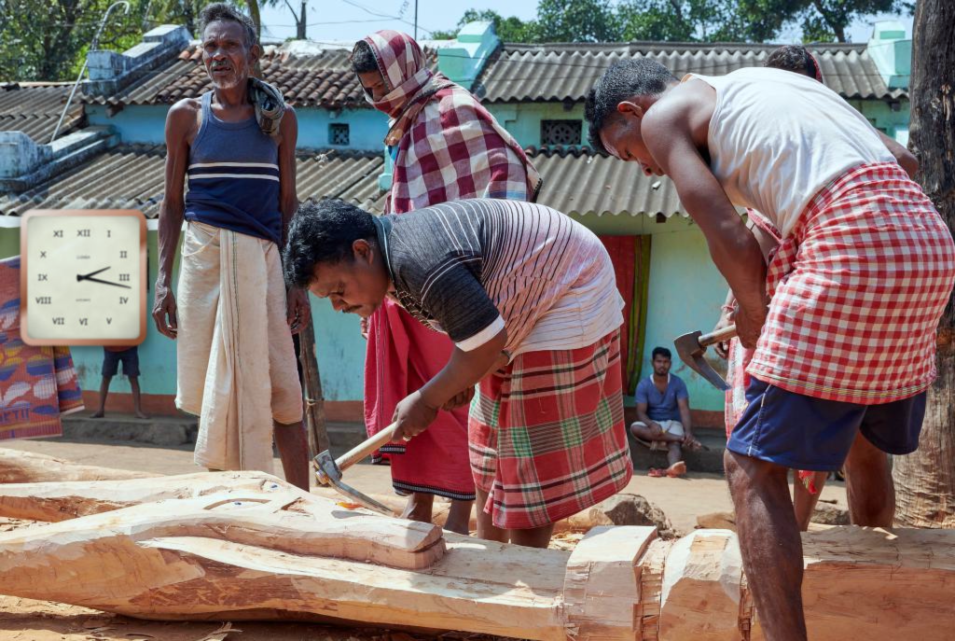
2:17
